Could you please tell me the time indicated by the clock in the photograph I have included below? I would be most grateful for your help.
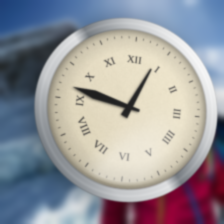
12:47
